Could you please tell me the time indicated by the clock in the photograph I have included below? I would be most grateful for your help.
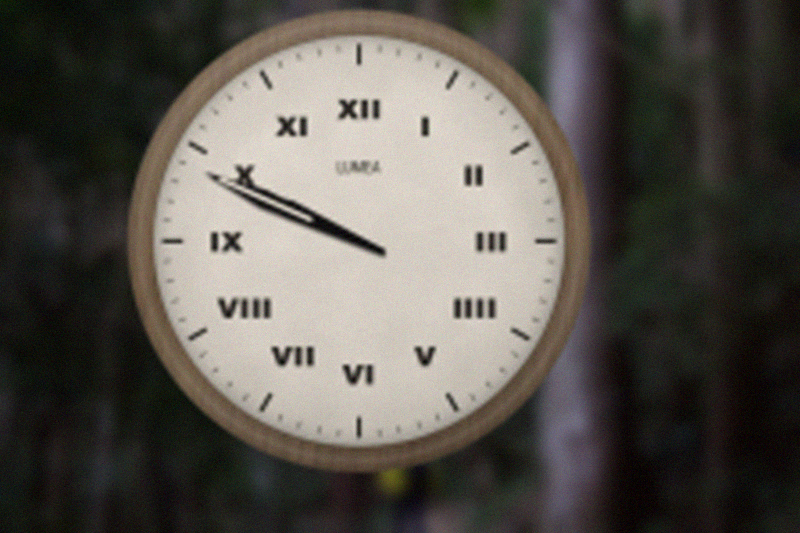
9:49
